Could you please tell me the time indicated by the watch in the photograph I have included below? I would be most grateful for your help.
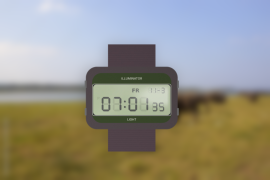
7:01:35
